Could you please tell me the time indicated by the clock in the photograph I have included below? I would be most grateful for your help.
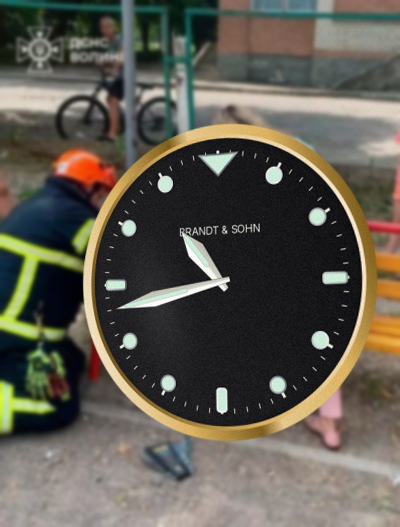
10:43
